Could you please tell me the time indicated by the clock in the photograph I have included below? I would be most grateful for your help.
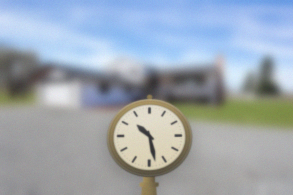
10:28
